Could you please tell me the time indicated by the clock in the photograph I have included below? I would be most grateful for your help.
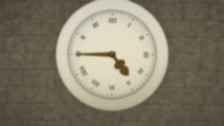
4:45
